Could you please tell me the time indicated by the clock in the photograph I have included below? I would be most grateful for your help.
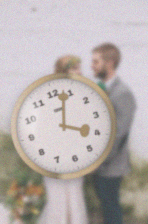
4:03
